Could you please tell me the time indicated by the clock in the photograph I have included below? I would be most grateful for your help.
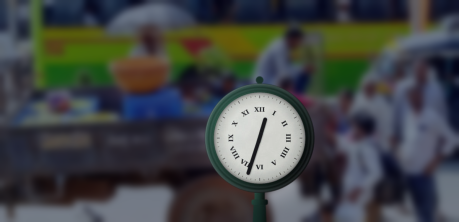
12:33
